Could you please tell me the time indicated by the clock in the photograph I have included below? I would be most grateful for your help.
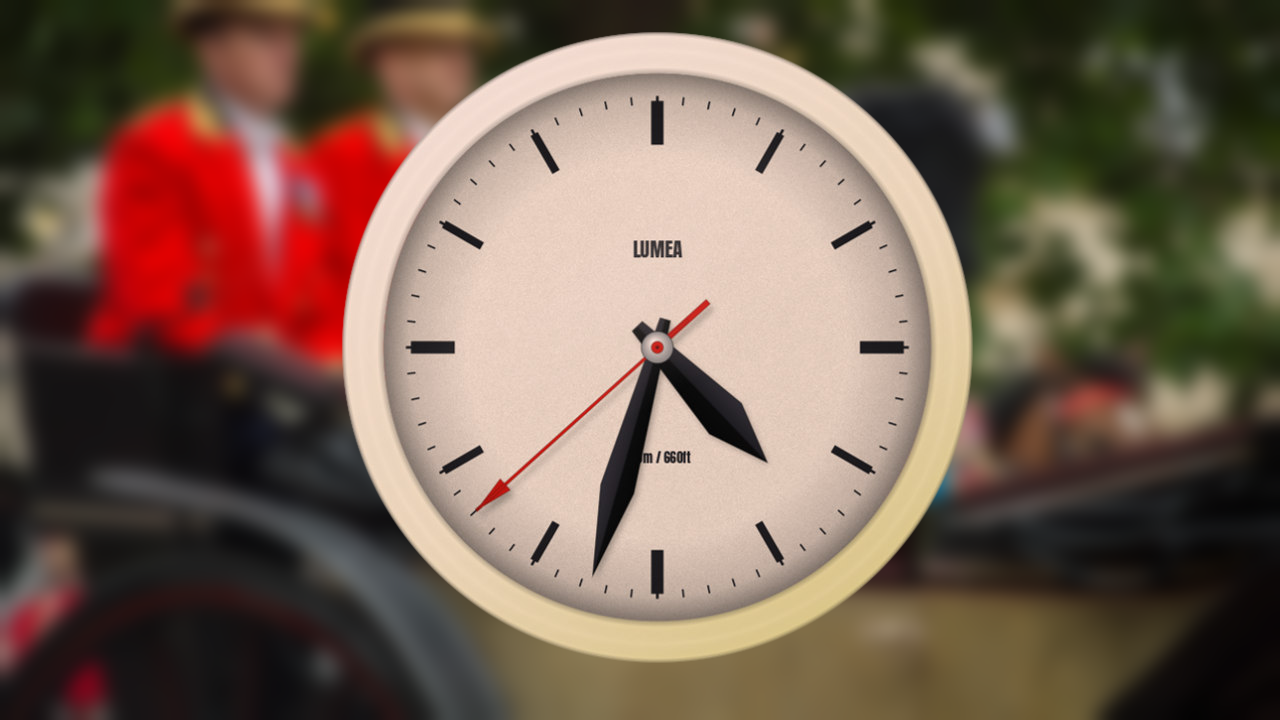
4:32:38
